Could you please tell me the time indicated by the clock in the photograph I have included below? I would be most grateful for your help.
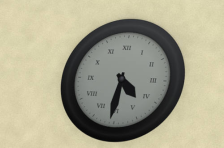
4:31
